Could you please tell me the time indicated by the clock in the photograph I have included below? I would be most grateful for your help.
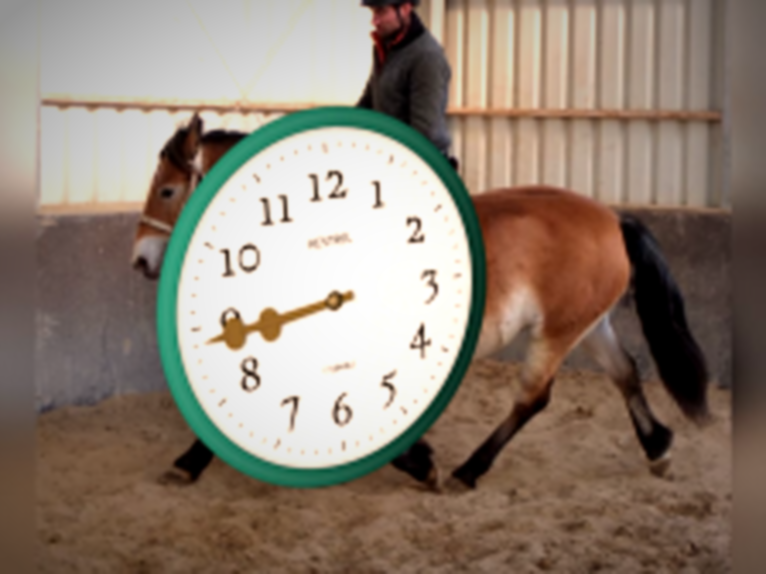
8:44
